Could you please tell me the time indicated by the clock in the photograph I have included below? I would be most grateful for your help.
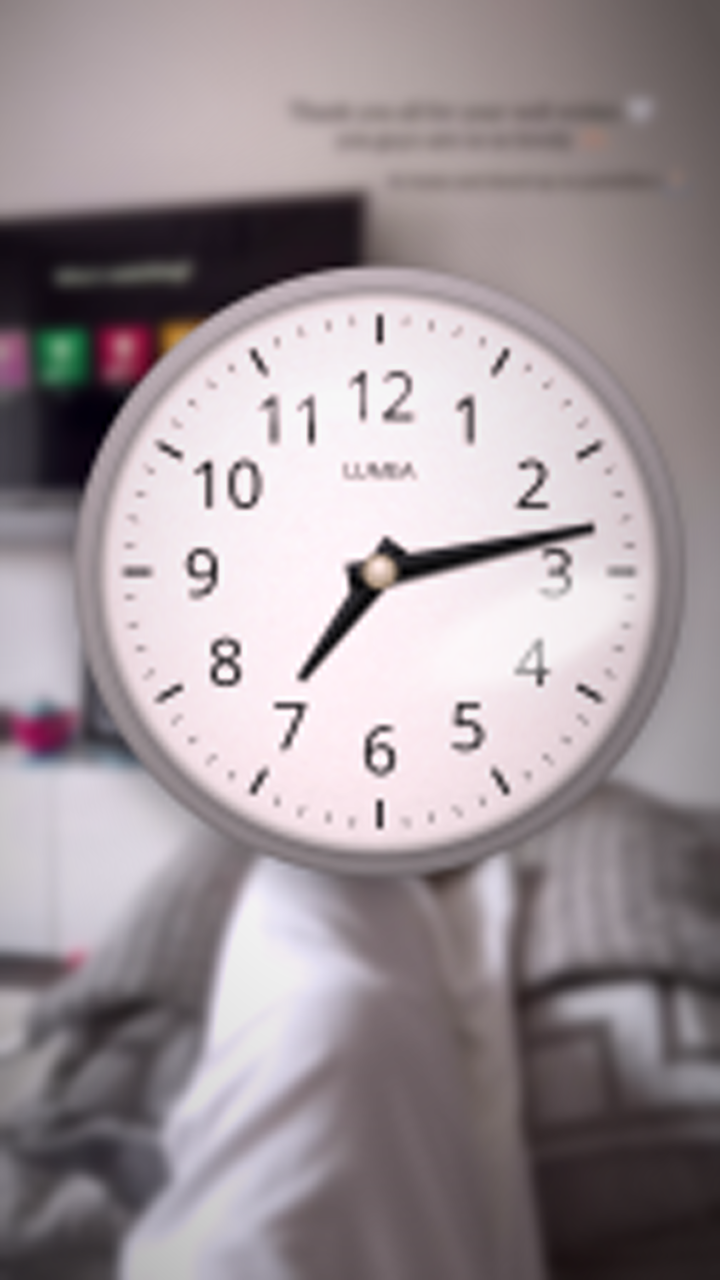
7:13
